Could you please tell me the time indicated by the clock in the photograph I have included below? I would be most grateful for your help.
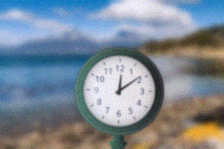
12:09
